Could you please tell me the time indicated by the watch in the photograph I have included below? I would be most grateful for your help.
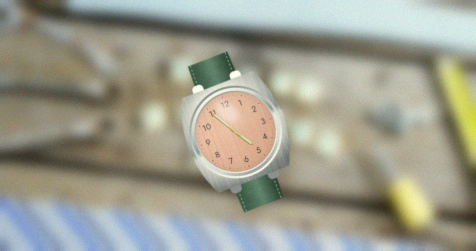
4:55
